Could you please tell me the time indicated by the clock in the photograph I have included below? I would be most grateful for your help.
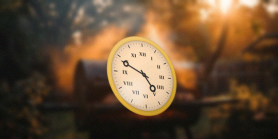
4:49
